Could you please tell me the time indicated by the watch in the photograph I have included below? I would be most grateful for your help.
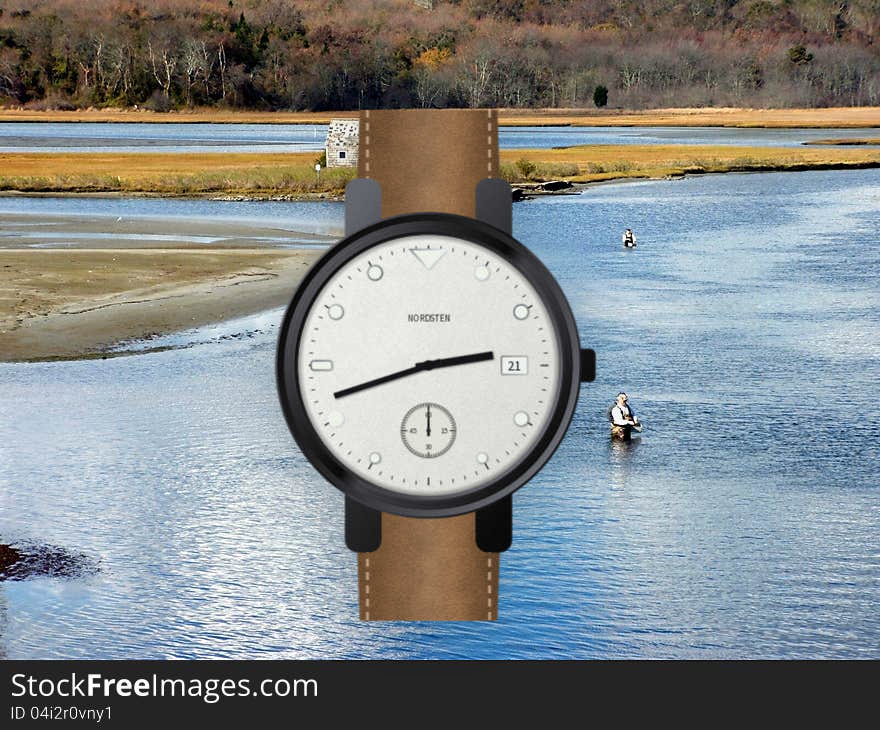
2:42
